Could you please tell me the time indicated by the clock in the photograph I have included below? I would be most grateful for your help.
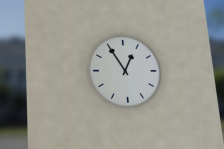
12:55
